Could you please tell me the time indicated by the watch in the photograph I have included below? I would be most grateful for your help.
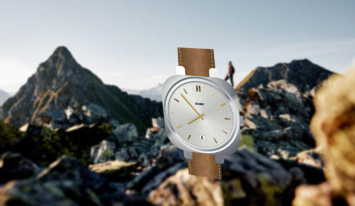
7:53
